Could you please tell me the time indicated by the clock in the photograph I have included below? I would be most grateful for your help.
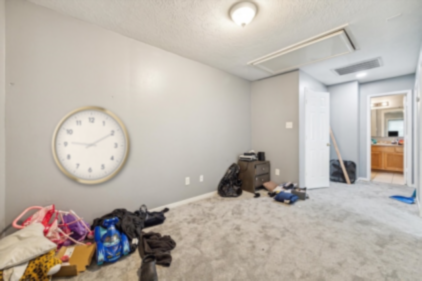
9:10
